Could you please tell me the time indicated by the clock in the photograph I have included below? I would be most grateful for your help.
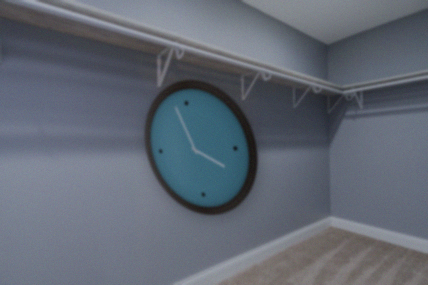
3:57
